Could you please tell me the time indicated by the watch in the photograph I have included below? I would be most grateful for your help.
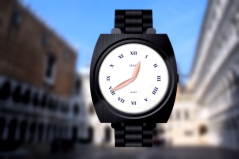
12:40
